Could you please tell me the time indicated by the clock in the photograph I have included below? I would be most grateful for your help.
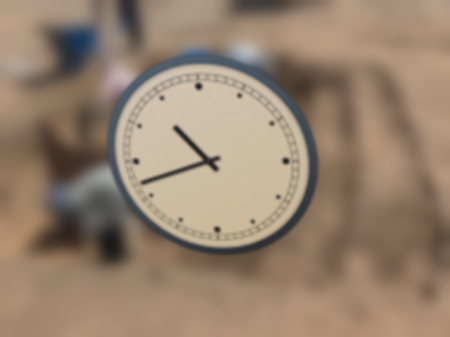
10:42
